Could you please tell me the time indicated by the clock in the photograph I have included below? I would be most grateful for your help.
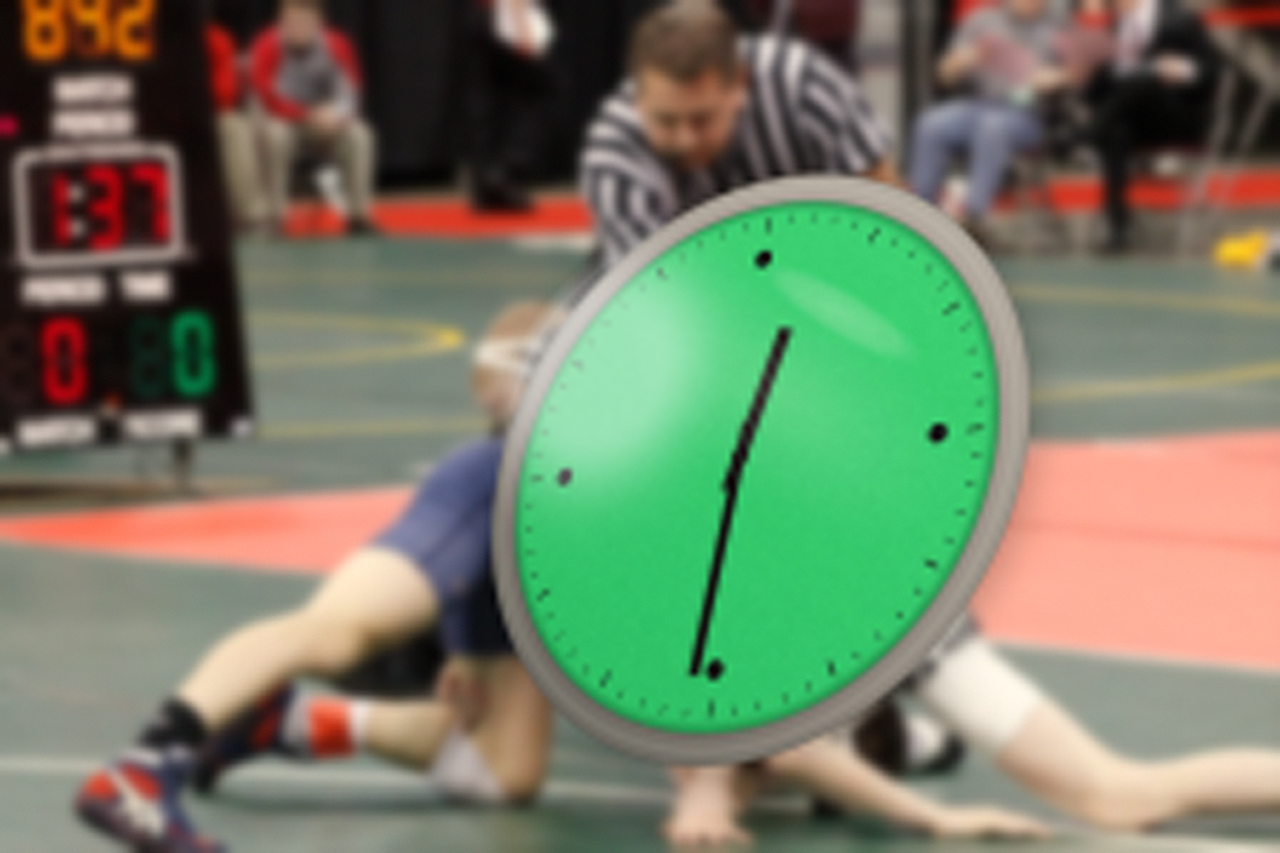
12:31
